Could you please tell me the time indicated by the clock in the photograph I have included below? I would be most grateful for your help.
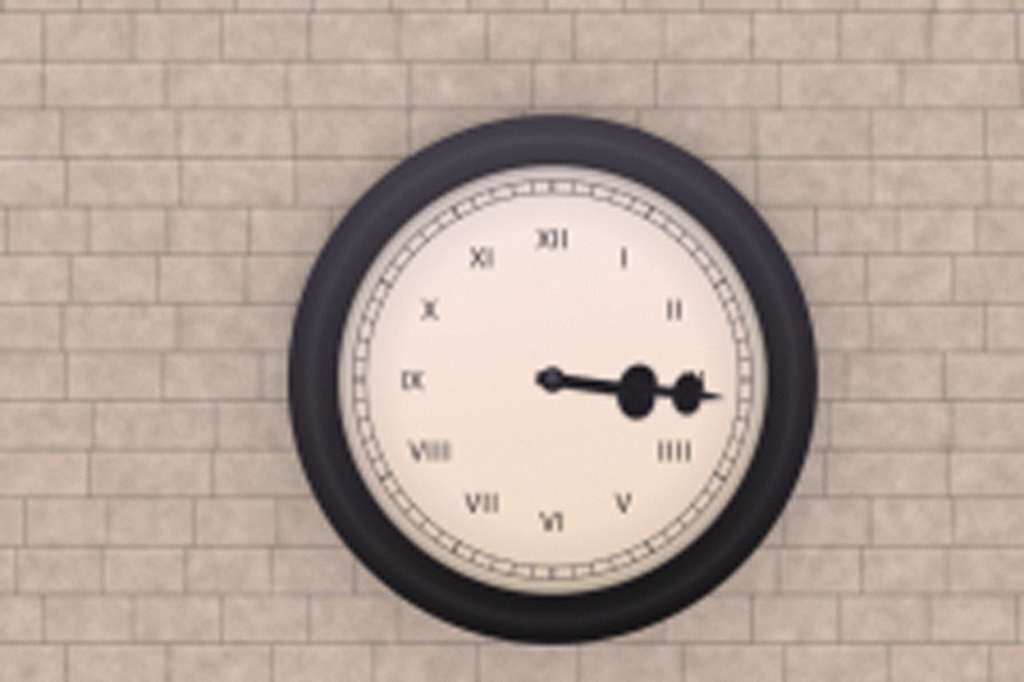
3:16
